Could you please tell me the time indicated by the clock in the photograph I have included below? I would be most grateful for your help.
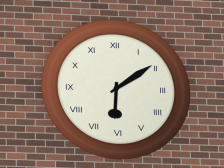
6:09
